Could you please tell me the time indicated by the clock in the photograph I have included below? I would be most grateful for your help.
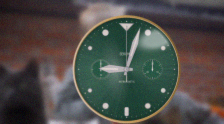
9:03
